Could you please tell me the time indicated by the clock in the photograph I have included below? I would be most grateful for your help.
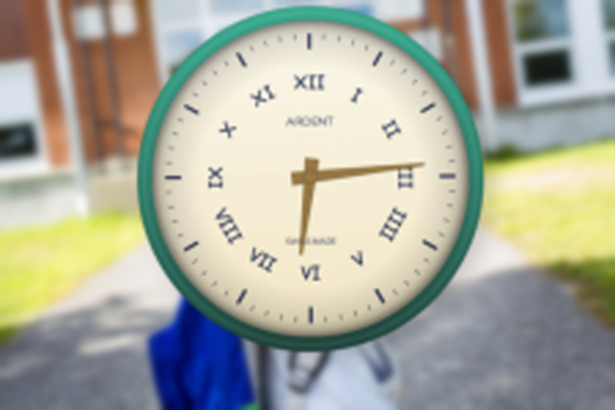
6:14
